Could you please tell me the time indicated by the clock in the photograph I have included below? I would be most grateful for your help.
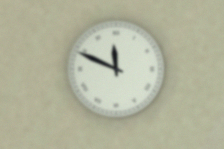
11:49
